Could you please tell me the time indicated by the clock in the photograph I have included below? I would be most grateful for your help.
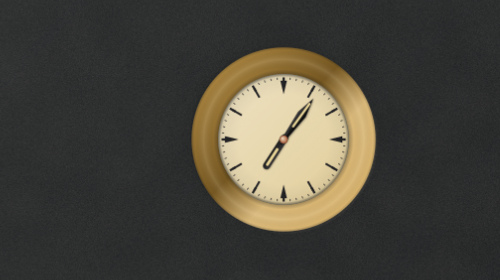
7:06
